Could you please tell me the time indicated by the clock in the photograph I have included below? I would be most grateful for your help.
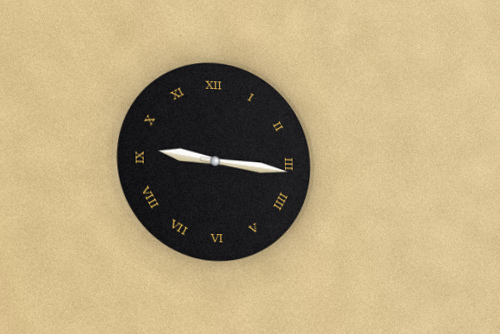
9:16
